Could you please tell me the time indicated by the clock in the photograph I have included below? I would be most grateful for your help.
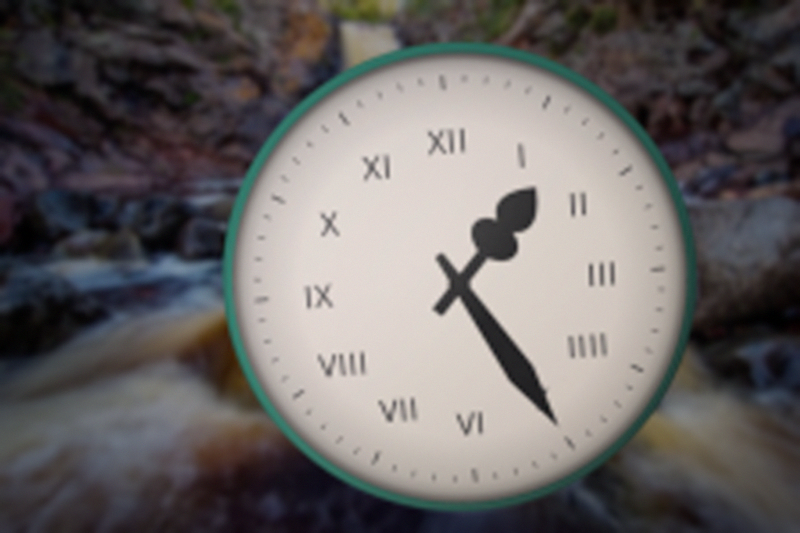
1:25
